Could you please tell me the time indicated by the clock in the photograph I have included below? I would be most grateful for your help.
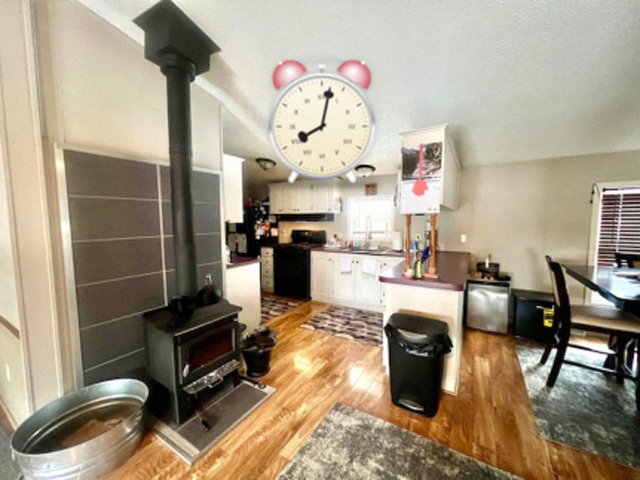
8:02
